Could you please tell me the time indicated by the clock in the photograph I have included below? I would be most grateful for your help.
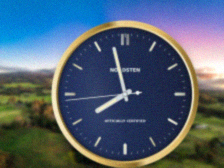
7:57:44
